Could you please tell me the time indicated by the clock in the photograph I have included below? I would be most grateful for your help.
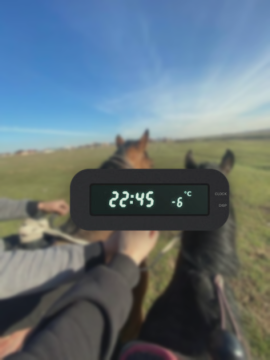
22:45
